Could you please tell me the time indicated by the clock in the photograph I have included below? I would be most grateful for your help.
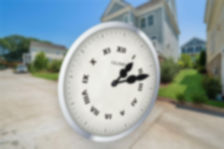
1:12
